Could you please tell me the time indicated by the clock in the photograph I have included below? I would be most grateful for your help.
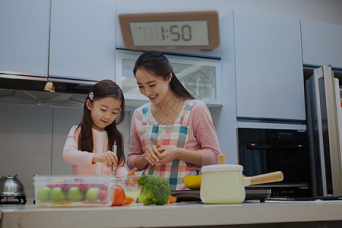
1:50
